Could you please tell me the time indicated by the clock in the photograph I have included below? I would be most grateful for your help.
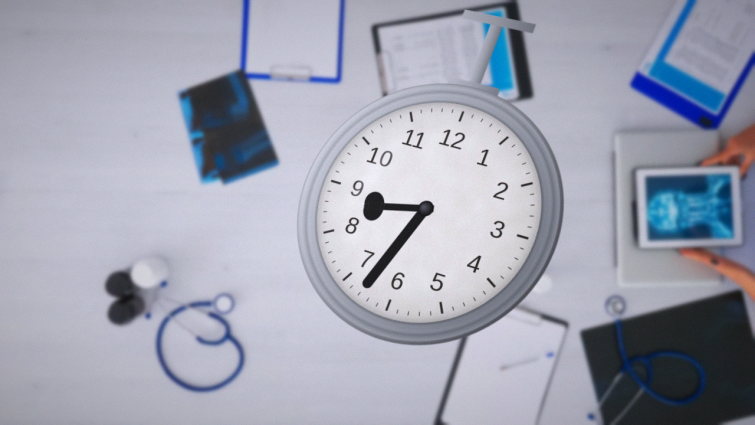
8:33
